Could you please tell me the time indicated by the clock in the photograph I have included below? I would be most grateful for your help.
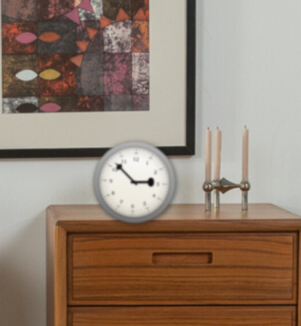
2:52
